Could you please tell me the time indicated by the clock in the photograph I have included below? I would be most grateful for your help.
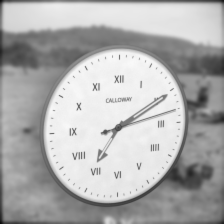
7:10:13
